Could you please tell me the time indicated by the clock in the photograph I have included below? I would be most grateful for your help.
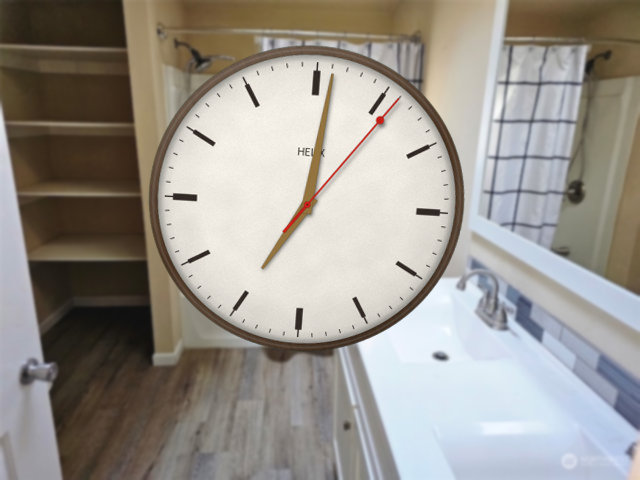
7:01:06
